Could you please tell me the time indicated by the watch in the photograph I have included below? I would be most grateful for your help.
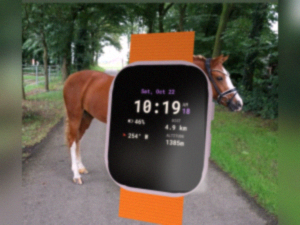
10:19
